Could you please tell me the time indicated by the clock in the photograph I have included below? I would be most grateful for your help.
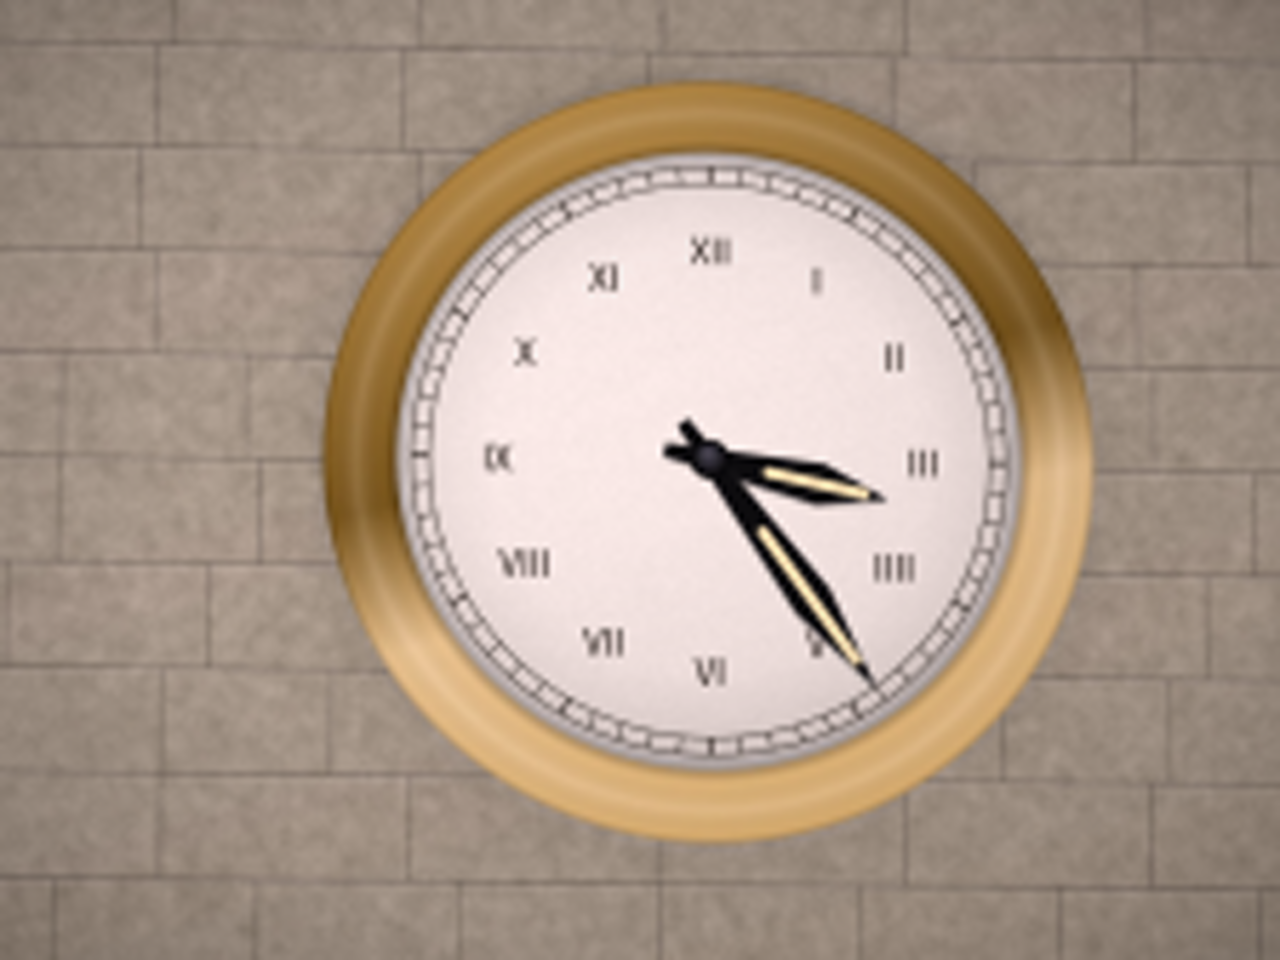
3:24
